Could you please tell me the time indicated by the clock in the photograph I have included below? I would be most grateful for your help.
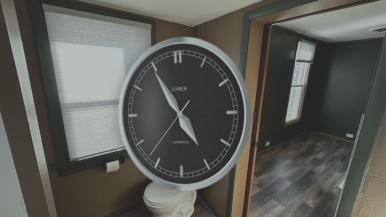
4:54:37
